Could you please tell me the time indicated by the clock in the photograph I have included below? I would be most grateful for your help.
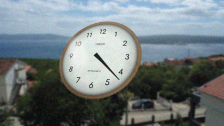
4:22
